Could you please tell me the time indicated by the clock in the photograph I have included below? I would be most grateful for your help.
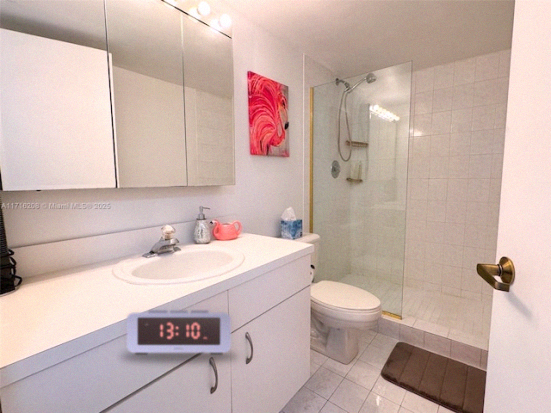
13:10
